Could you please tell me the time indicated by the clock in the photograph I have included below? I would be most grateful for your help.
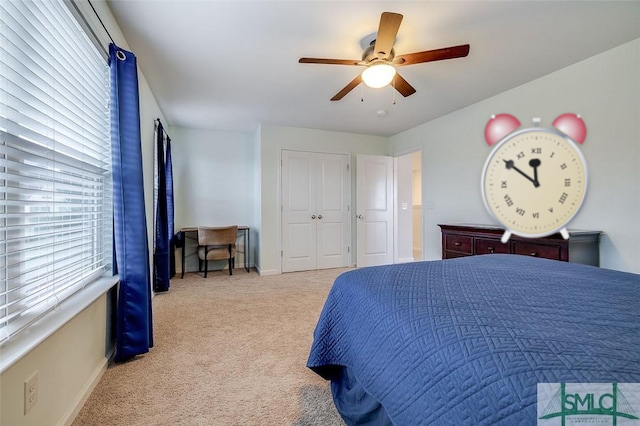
11:51
